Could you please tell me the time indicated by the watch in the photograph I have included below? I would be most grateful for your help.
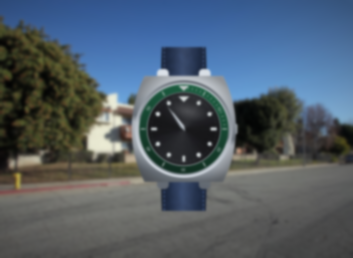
10:54
